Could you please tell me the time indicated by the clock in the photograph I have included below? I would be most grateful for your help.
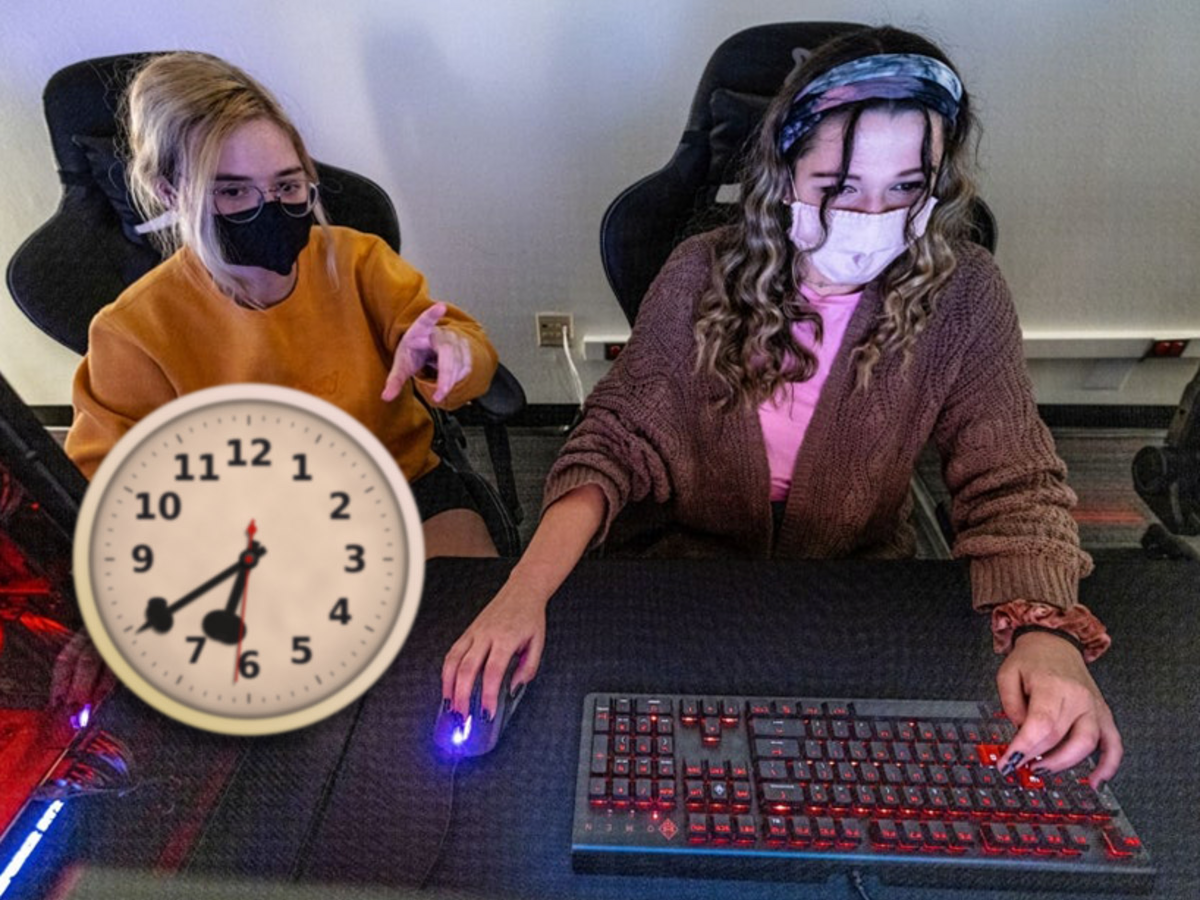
6:39:31
